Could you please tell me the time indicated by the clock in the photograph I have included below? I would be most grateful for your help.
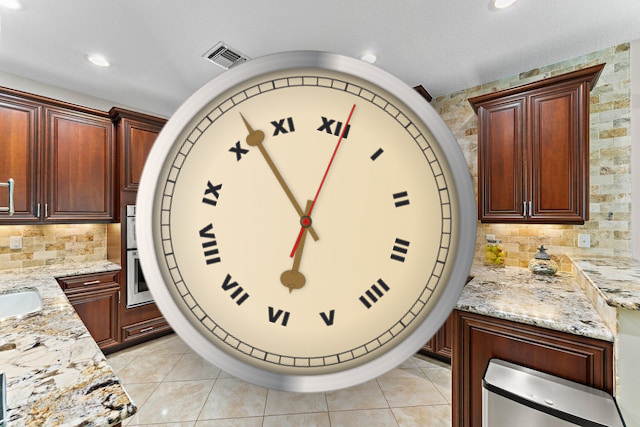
5:52:01
